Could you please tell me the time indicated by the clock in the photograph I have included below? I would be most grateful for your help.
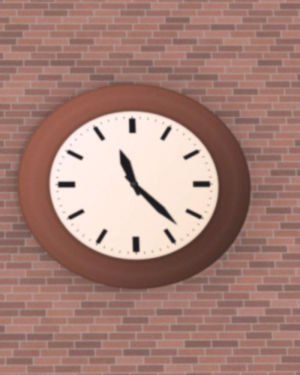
11:23
